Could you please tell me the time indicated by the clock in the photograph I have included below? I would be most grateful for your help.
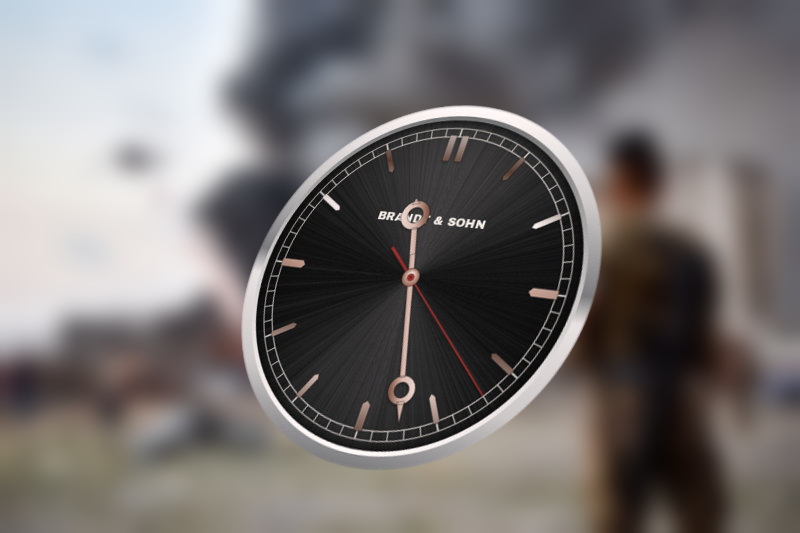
11:27:22
